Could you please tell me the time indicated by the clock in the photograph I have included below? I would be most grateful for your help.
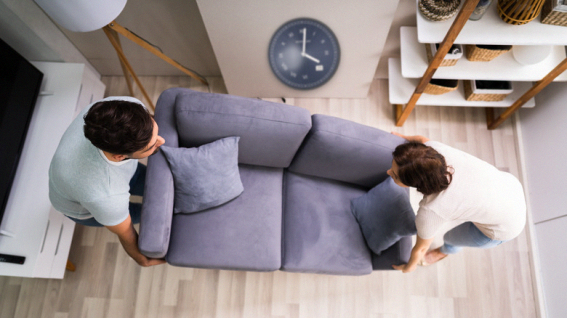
4:01
